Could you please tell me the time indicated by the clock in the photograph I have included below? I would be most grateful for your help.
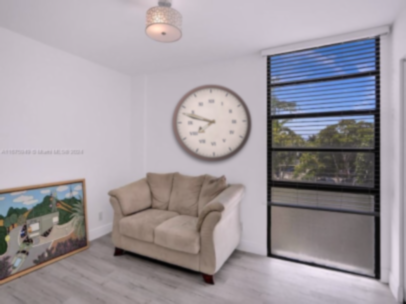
7:48
